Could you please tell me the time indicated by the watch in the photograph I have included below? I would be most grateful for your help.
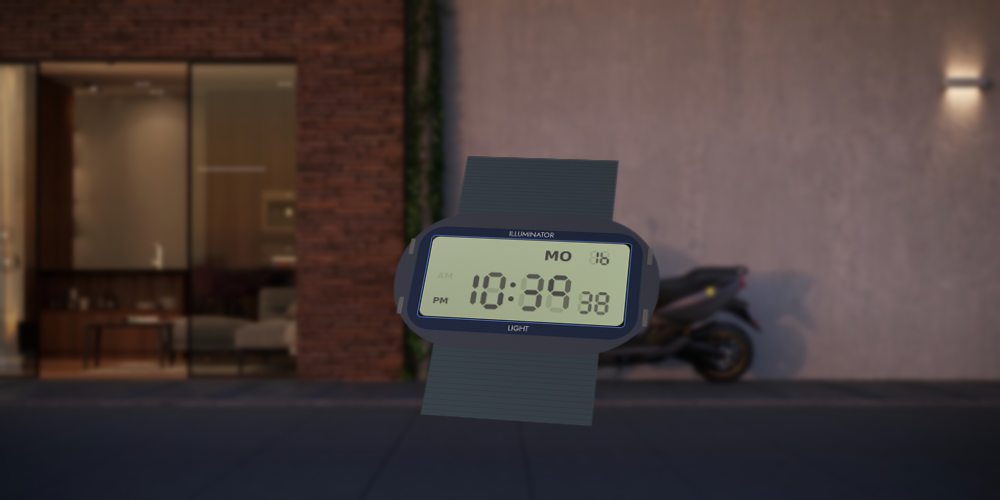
10:39:38
